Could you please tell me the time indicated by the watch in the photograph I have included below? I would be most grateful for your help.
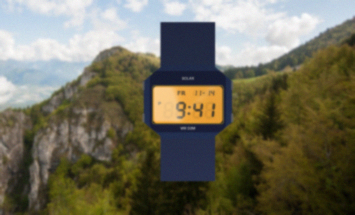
9:41
